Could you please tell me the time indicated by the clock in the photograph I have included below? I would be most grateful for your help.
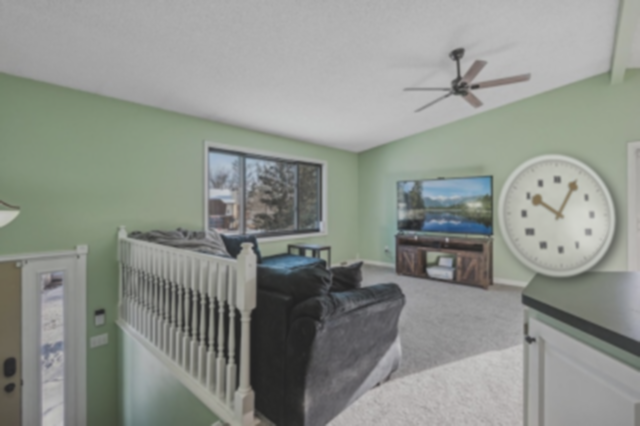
10:05
